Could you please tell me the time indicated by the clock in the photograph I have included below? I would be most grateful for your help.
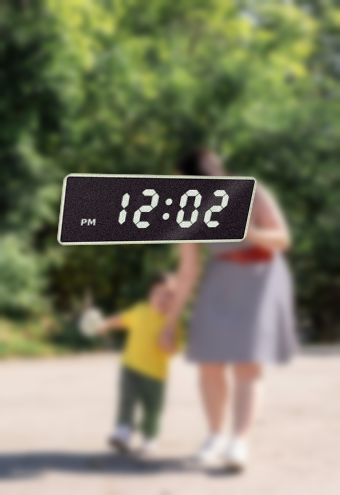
12:02
